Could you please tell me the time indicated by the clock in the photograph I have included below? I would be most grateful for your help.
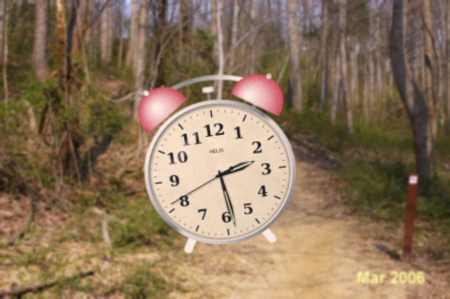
2:28:41
